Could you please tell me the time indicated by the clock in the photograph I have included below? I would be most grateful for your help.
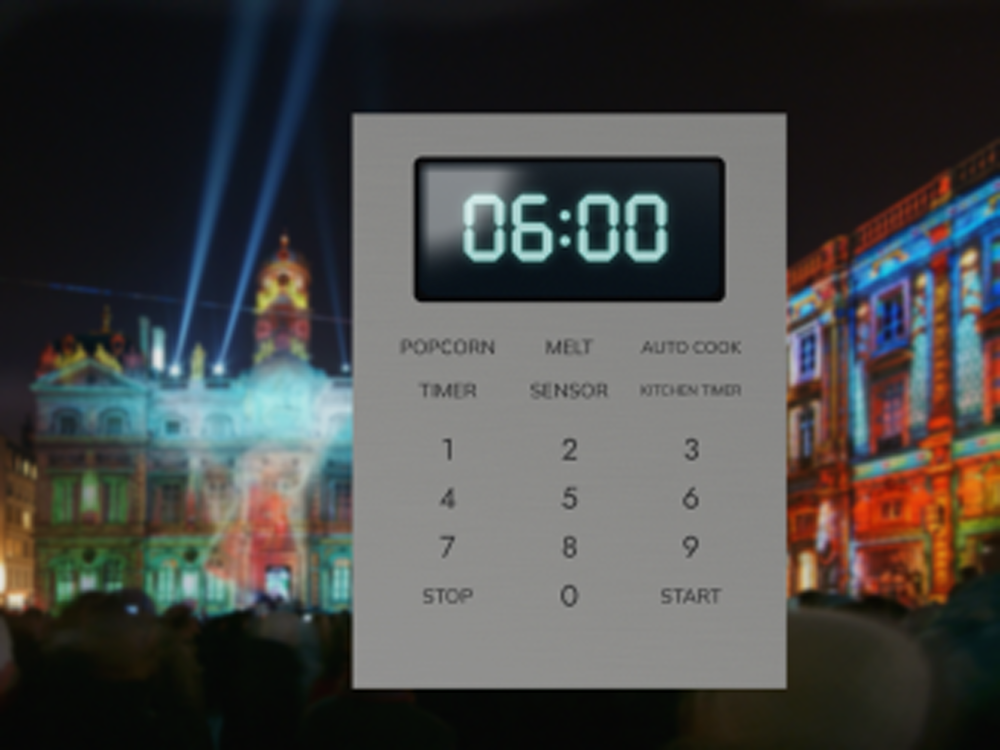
6:00
